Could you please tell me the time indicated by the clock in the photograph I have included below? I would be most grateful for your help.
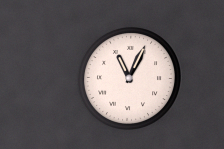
11:04
